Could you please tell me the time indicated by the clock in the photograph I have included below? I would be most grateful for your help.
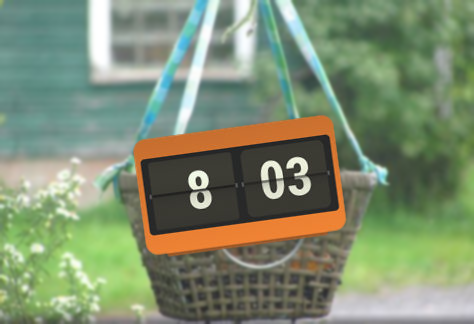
8:03
